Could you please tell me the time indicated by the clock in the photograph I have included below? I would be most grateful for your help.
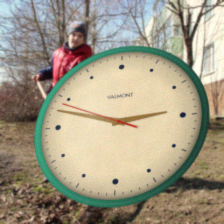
2:47:49
